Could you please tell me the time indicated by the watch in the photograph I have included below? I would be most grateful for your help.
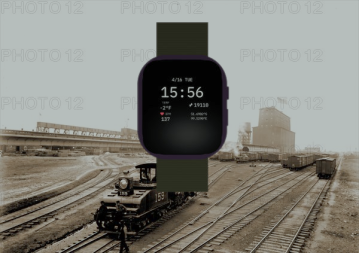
15:56
